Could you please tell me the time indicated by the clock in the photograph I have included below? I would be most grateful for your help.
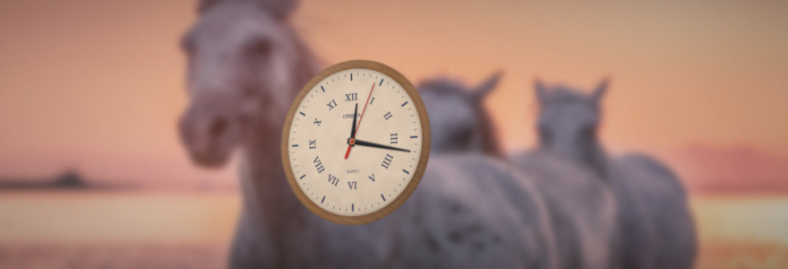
12:17:04
